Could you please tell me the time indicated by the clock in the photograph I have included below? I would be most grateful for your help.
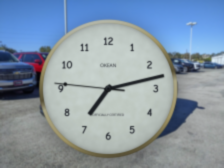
7:12:46
